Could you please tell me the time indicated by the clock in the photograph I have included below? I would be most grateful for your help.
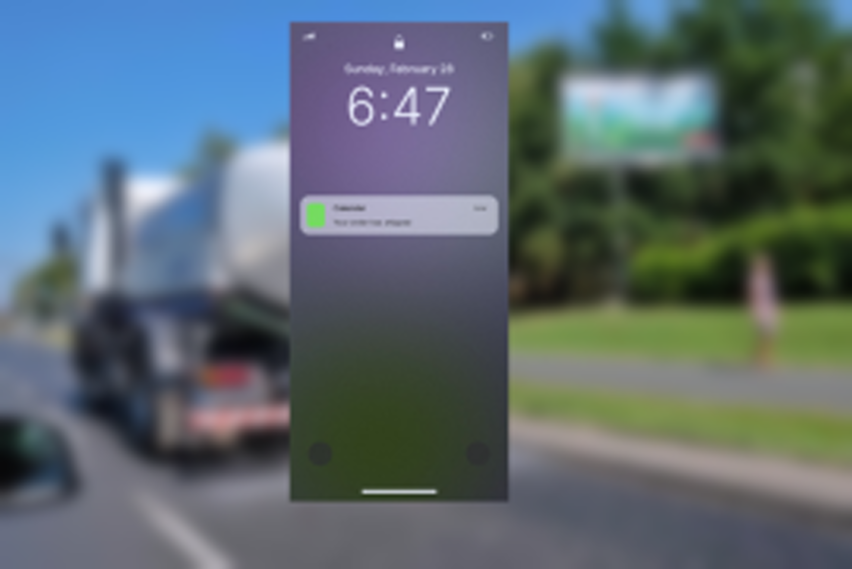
6:47
